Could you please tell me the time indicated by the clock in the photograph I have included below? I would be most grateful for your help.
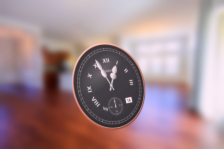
12:56
